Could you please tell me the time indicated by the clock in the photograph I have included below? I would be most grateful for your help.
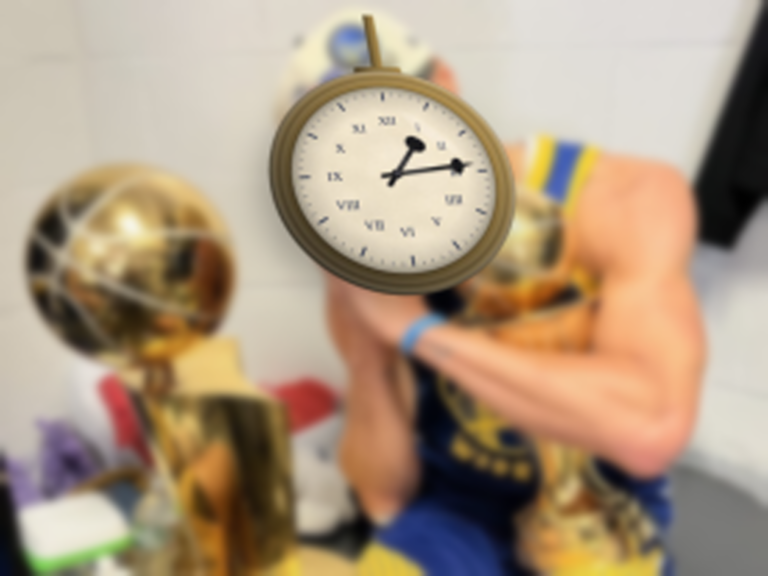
1:14
